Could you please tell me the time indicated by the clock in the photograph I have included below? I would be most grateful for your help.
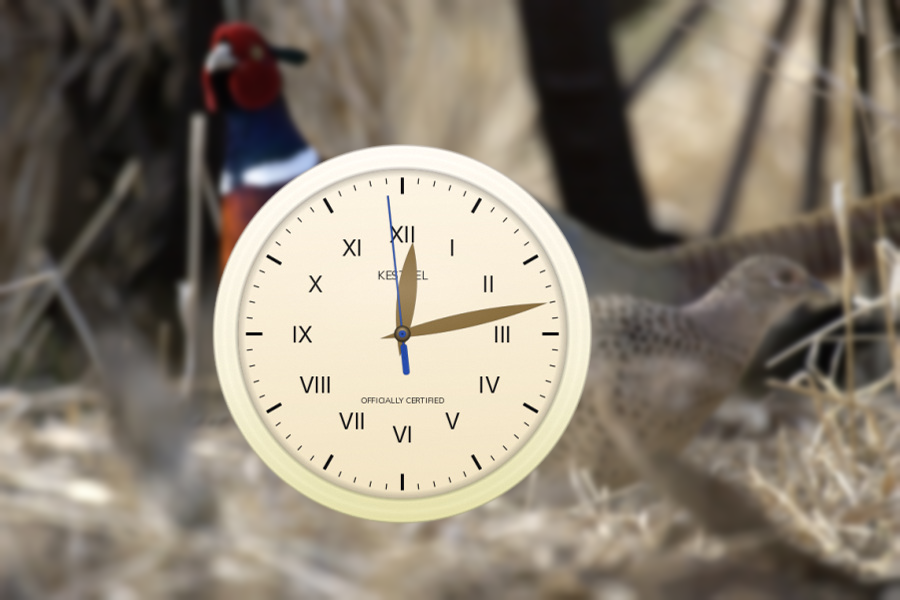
12:12:59
